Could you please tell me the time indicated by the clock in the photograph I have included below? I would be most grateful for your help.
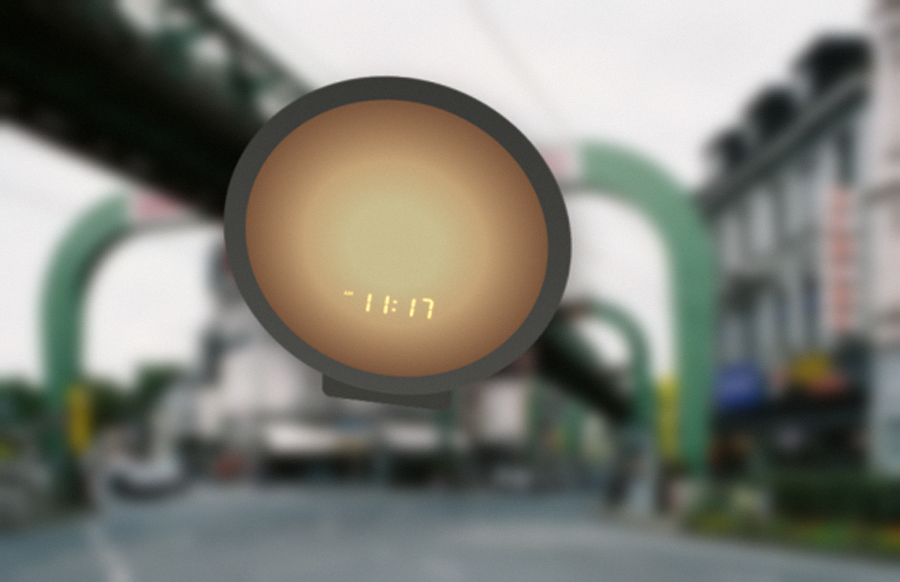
11:17
